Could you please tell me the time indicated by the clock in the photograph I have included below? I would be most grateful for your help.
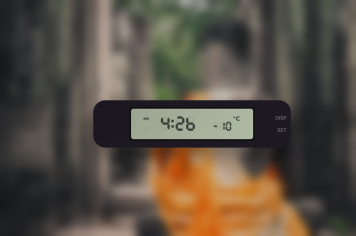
4:26
